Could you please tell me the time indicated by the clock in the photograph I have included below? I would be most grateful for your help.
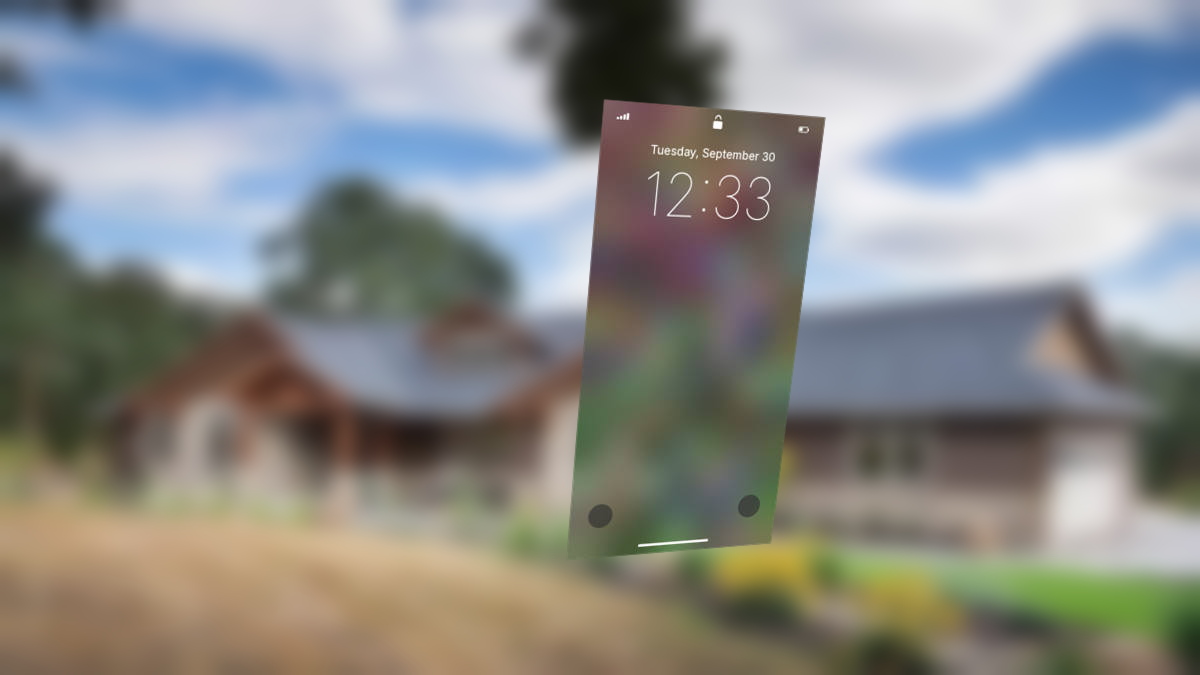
12:33
